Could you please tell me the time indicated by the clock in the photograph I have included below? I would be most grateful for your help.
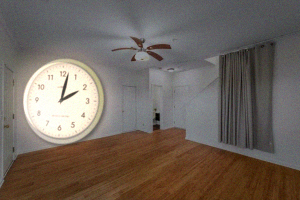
2:02
